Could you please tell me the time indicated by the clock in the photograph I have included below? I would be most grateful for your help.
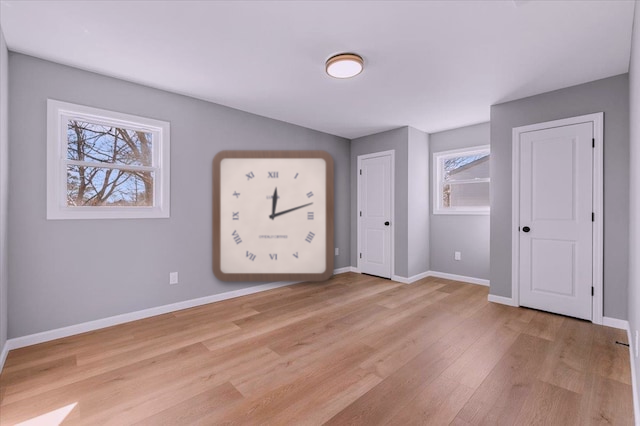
12:12
